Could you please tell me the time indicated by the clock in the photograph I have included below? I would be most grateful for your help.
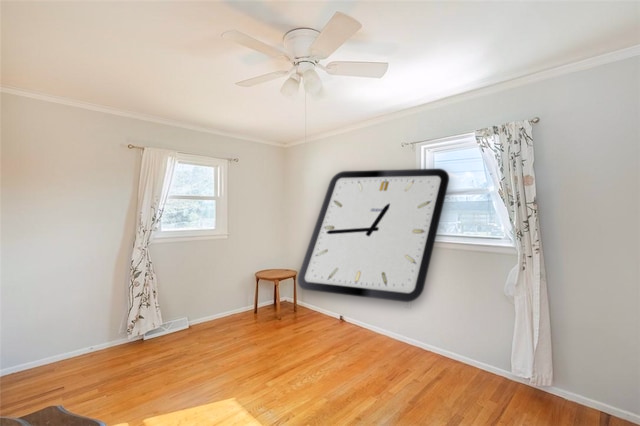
12:44
